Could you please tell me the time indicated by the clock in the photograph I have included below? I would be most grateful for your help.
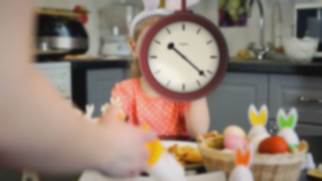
10:22
